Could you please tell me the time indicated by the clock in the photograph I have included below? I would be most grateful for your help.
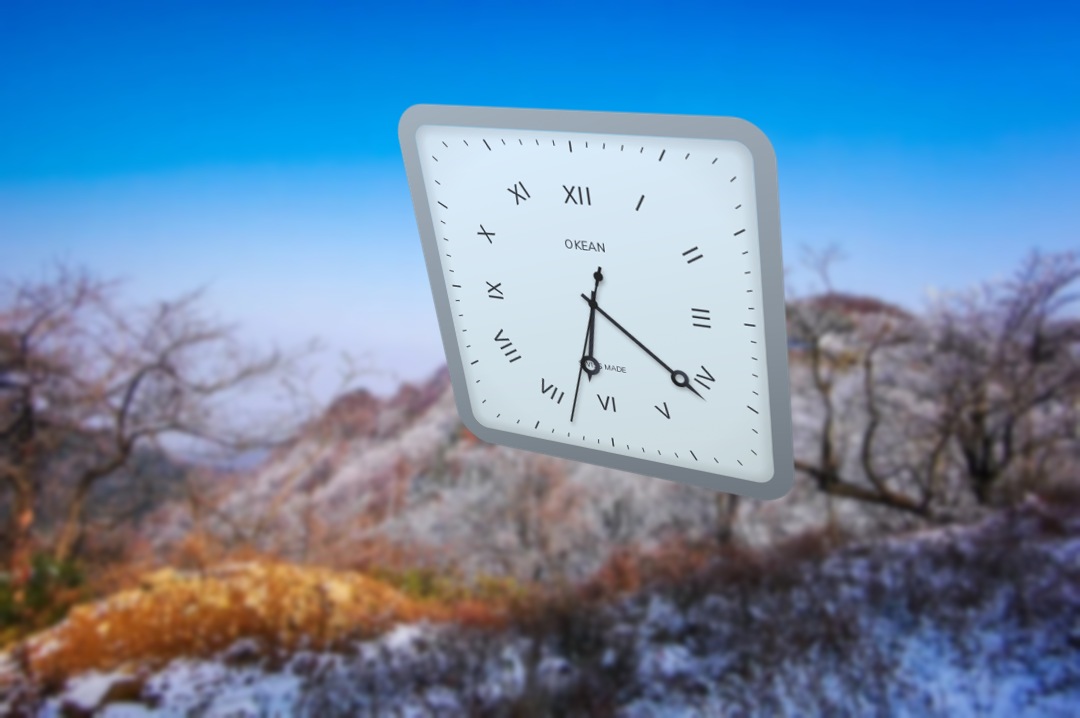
6:21:33
